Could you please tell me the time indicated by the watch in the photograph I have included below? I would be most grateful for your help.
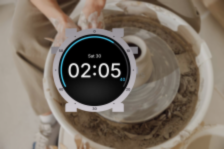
2:05
